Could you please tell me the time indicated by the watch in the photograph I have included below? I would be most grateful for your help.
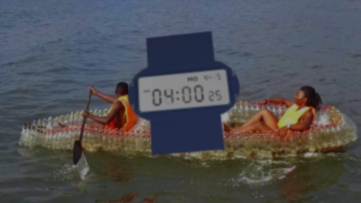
4:00:25
